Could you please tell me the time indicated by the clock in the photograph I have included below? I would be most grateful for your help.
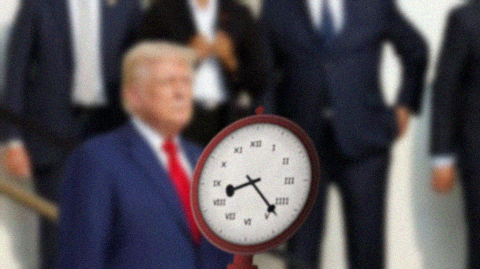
8:23
